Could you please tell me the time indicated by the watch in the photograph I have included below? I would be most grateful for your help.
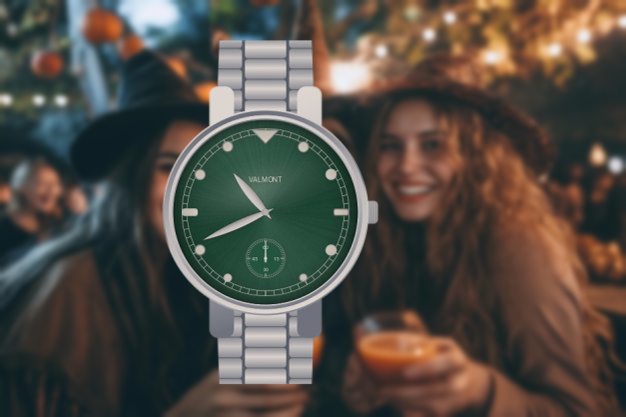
10:41
